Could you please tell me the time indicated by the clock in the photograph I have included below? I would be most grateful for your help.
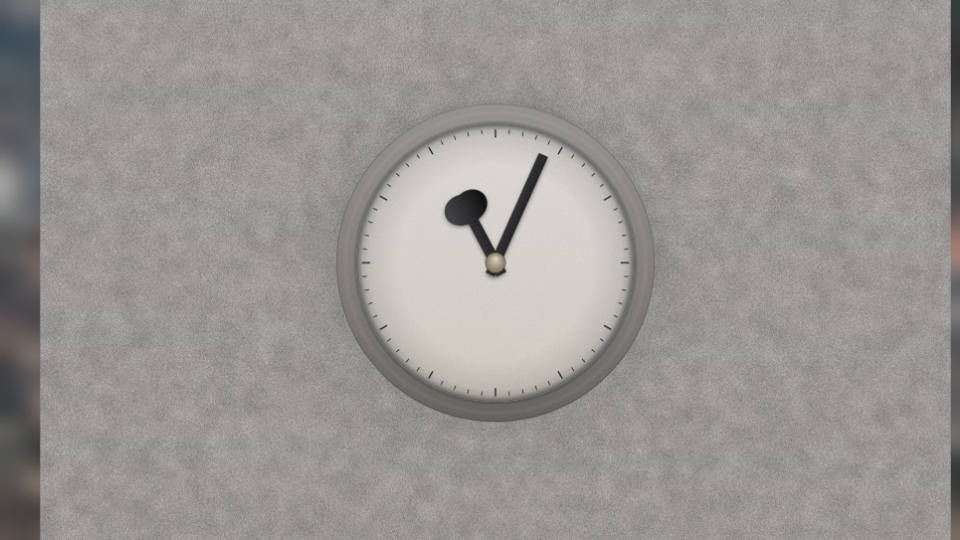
11:04
